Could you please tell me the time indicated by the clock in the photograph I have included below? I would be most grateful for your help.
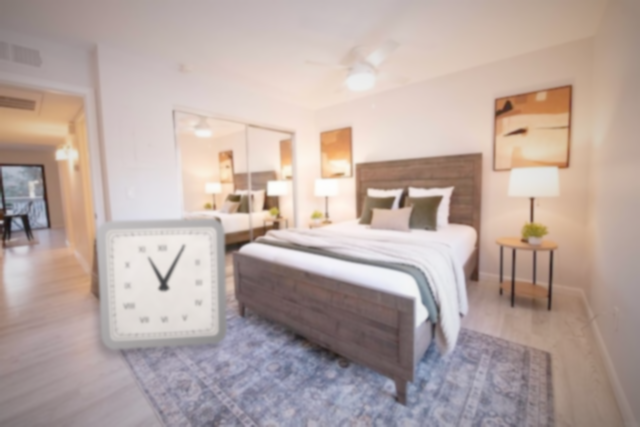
11:05
